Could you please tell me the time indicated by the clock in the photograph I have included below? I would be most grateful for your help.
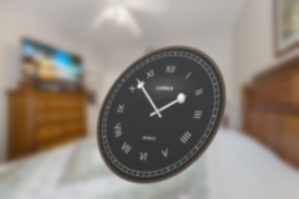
1:52
